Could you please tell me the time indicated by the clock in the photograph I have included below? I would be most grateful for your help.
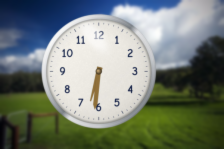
6:31
